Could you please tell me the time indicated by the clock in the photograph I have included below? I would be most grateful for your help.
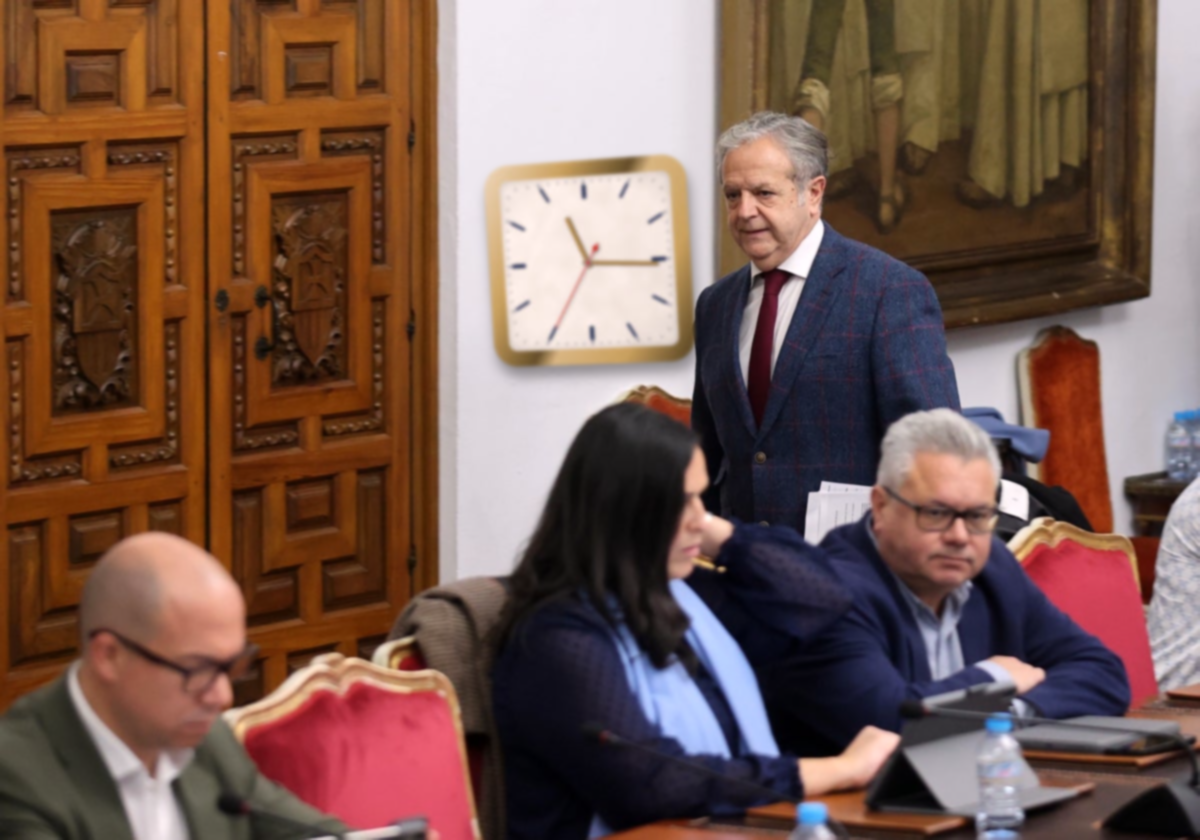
11:15:35
